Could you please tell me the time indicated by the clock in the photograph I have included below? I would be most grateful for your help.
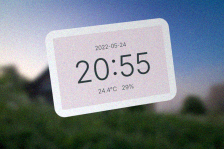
20:55
